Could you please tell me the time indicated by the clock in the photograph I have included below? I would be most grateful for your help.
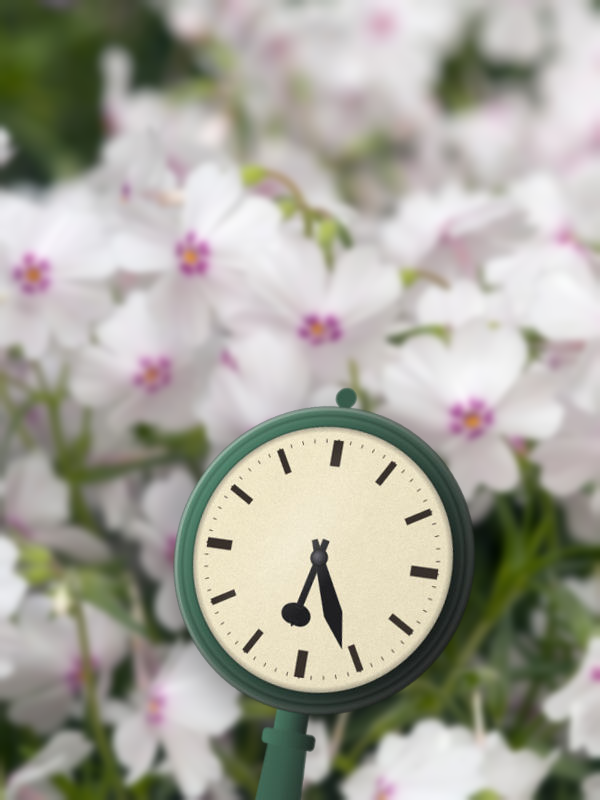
6:26
